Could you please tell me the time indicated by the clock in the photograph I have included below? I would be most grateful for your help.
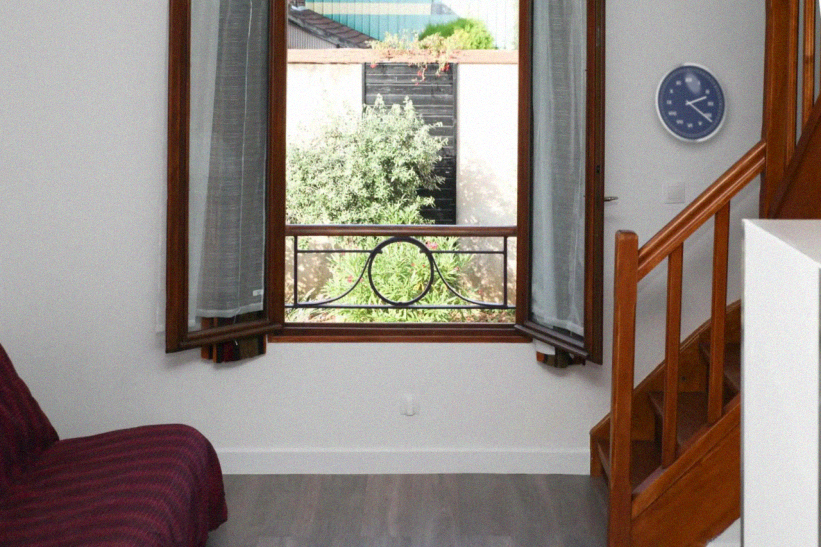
2:21
